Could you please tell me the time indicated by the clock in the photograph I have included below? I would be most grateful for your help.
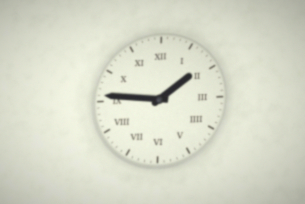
1:46
